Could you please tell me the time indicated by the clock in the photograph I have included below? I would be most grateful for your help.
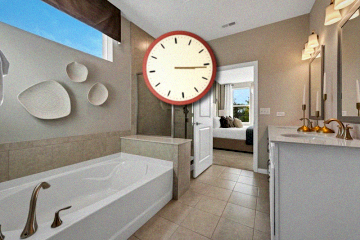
3:16
